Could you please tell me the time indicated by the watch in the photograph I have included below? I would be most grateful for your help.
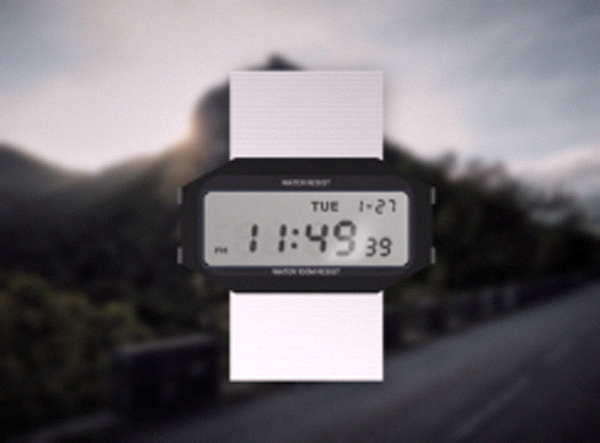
11:49:39
